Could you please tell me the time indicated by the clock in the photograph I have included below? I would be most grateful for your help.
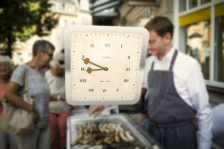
8:49
